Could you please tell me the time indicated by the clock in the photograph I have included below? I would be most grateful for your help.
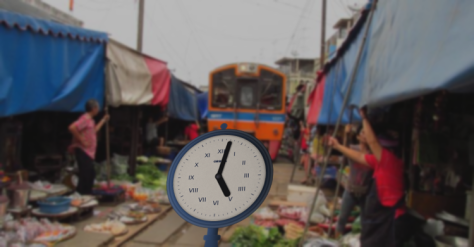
5:02
